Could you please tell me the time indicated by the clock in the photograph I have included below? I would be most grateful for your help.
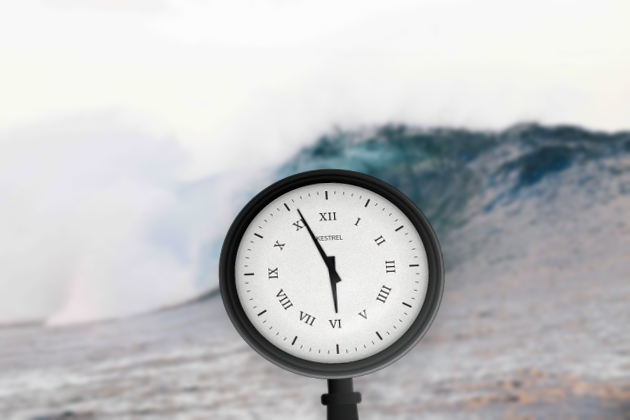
5:56
